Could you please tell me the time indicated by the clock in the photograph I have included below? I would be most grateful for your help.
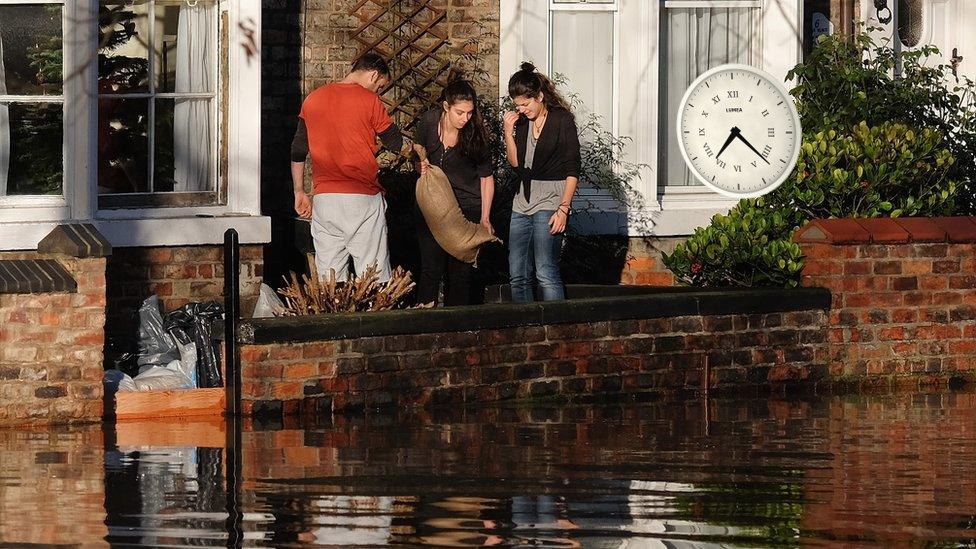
7:22
